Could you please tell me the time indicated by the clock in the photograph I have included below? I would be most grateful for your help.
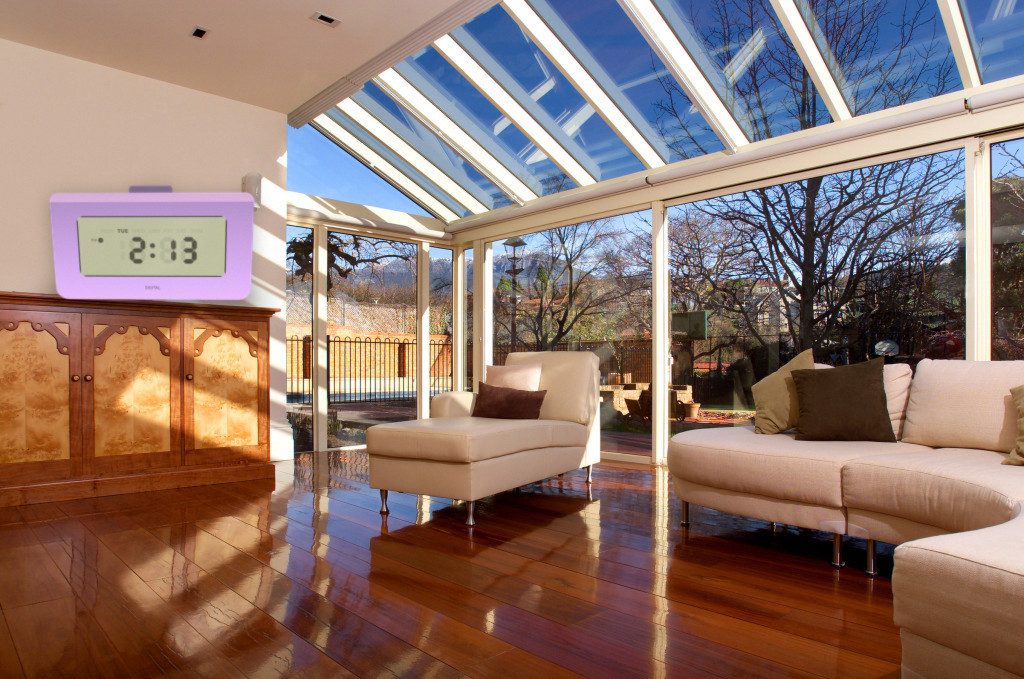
2:13
